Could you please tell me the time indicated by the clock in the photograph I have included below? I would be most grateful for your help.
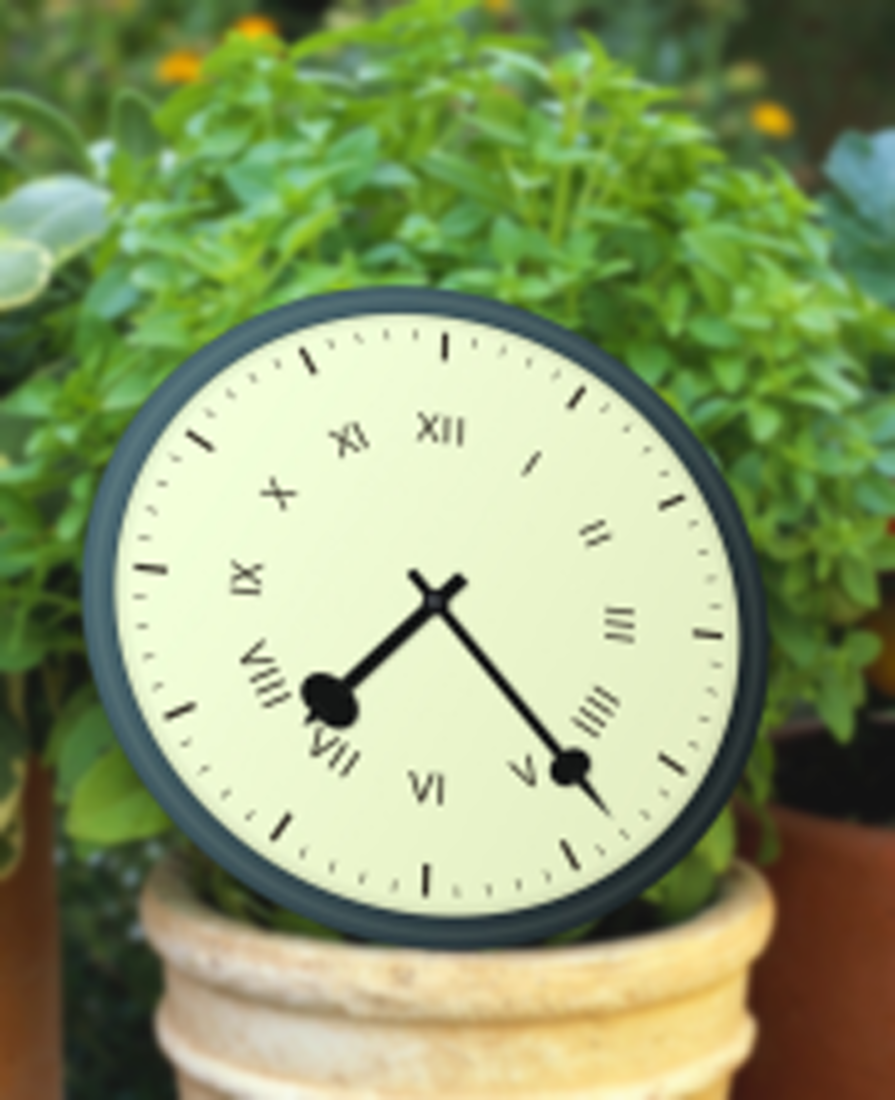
7:23
